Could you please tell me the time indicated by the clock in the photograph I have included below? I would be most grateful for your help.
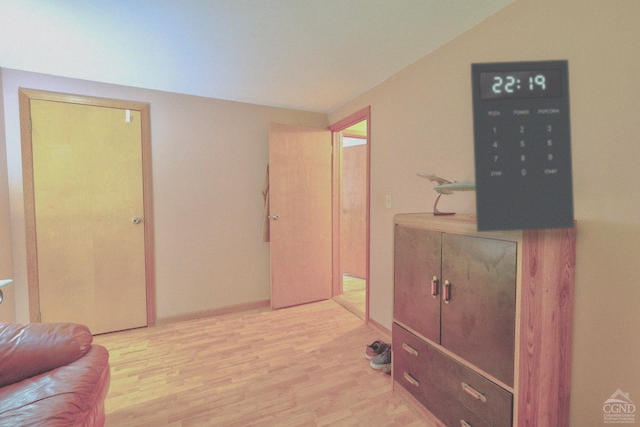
22:19
